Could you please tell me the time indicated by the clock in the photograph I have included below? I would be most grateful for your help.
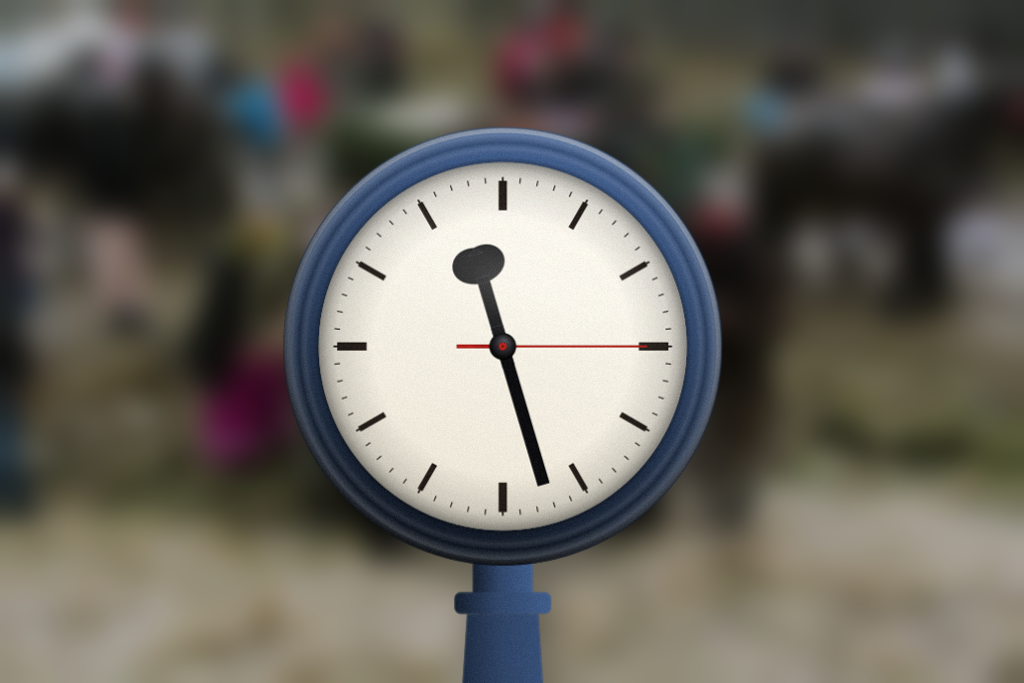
11:27:15
